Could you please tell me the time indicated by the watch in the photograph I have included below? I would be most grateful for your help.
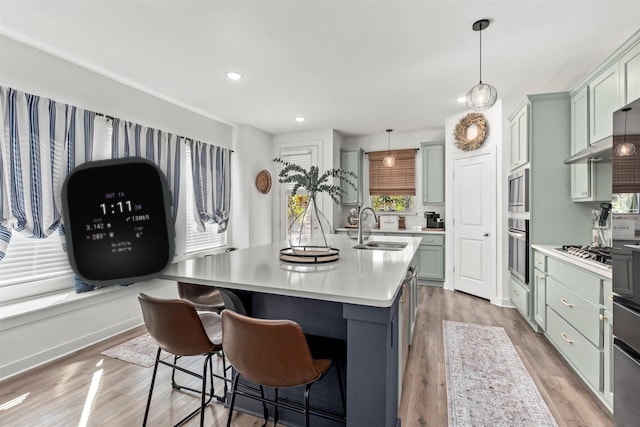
1:11
